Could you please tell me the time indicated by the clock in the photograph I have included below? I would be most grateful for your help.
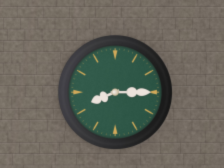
8:15
